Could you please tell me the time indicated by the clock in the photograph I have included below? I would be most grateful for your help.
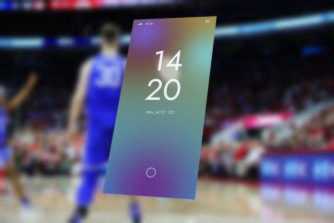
14:20
